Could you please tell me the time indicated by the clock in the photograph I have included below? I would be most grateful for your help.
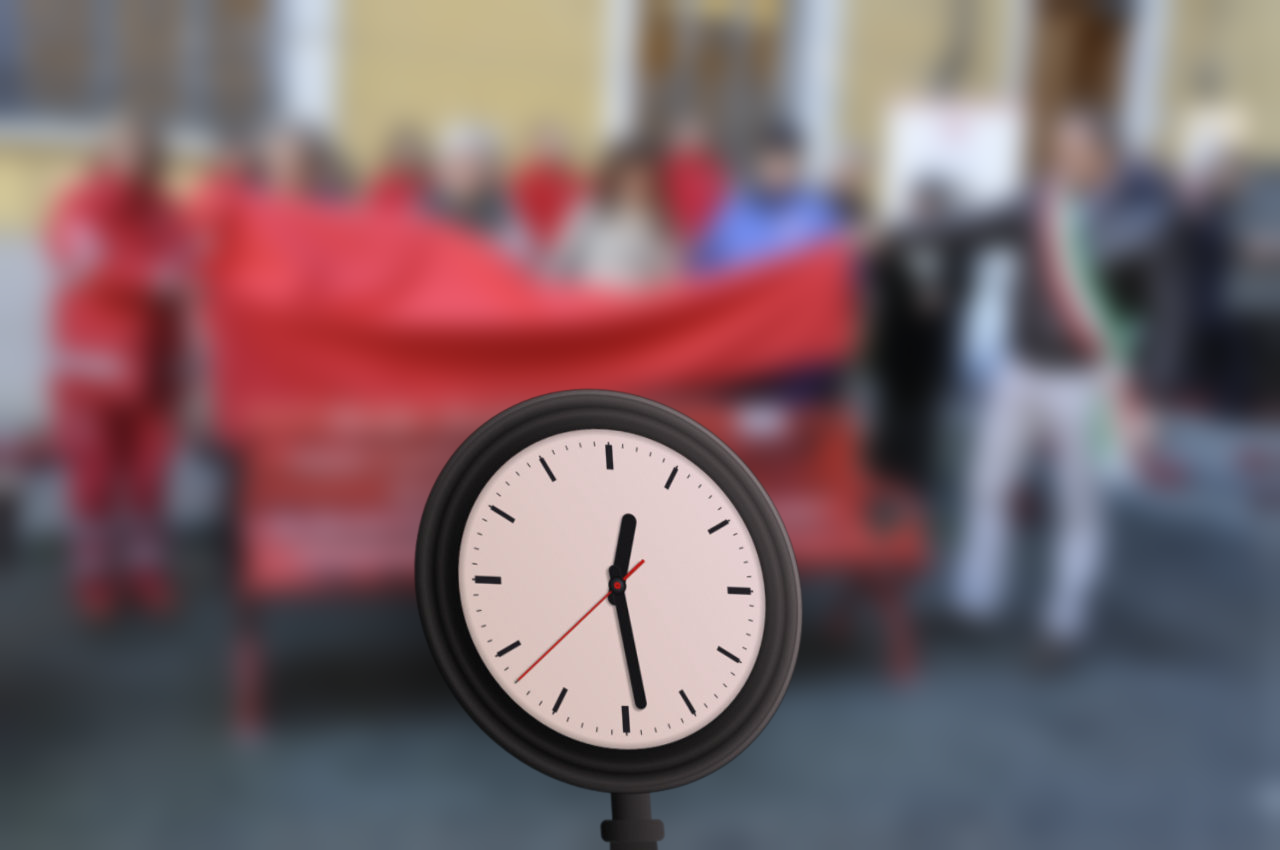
12:28:38
